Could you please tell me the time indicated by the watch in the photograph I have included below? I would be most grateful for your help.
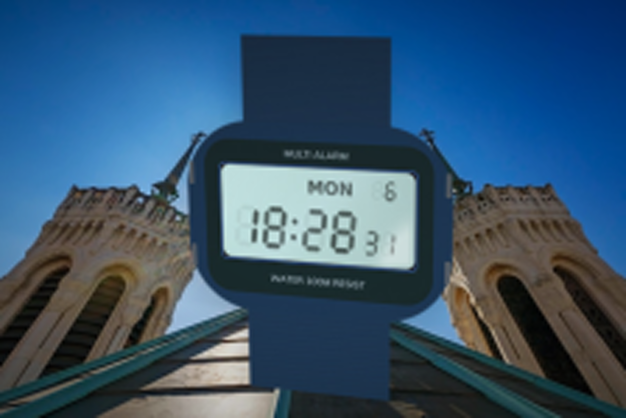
18:28:31
